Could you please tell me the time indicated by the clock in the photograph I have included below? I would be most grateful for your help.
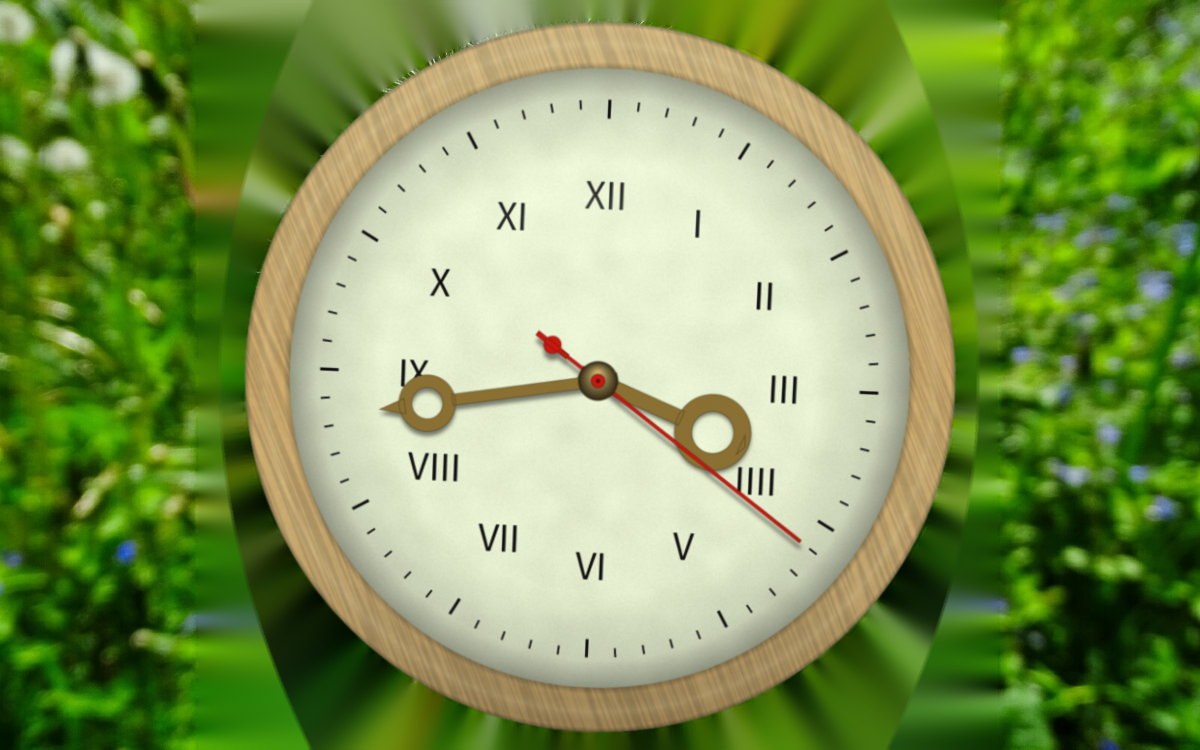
3:43:21
